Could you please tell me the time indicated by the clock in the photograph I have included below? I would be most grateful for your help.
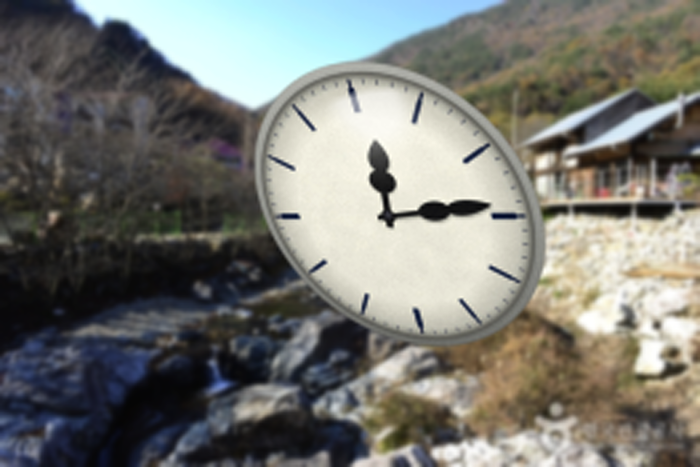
12:14
